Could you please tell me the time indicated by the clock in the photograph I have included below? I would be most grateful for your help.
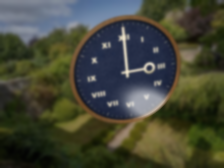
3:00
